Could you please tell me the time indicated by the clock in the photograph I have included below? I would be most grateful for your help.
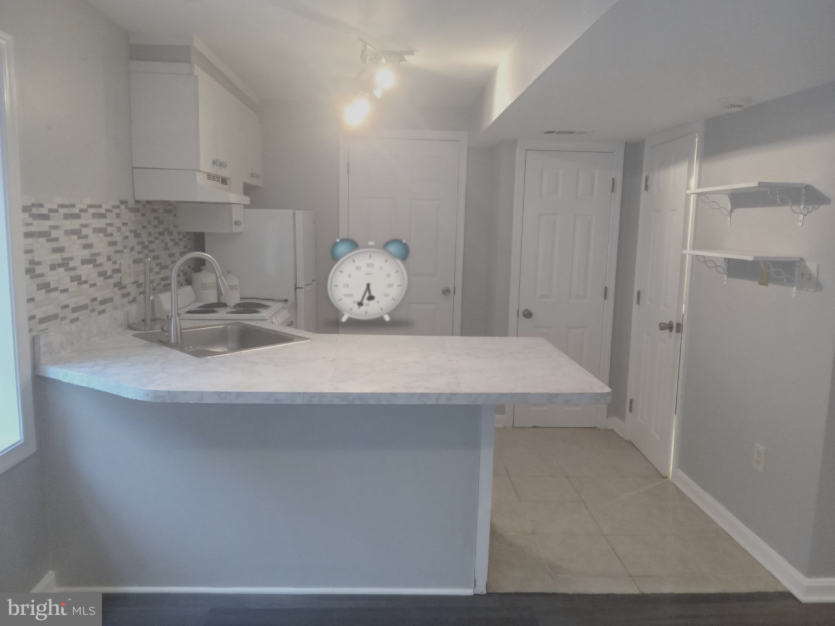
5:33
